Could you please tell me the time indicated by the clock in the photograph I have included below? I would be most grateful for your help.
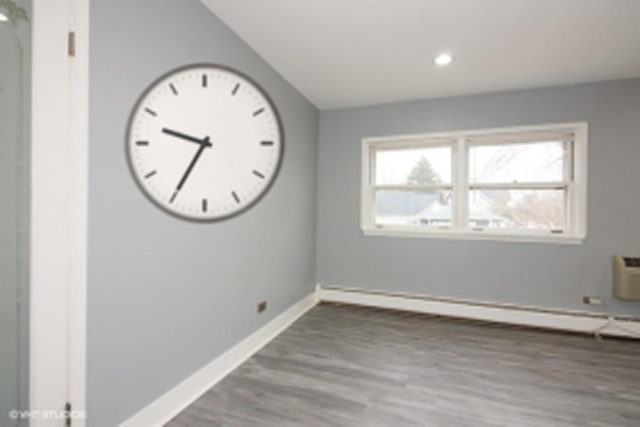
9:35
